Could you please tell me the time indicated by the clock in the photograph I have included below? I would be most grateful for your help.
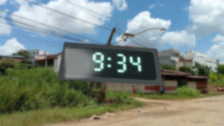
9:34
